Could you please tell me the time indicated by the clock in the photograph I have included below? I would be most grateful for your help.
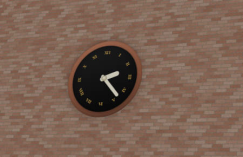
2:23
